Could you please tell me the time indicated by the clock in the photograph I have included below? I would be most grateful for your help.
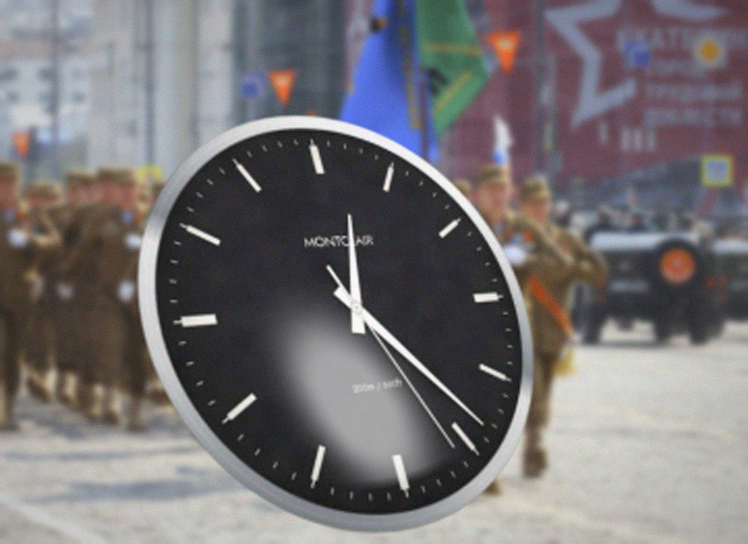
12:23:26
